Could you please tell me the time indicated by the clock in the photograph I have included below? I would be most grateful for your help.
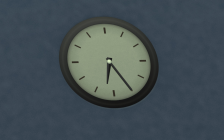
6:25
